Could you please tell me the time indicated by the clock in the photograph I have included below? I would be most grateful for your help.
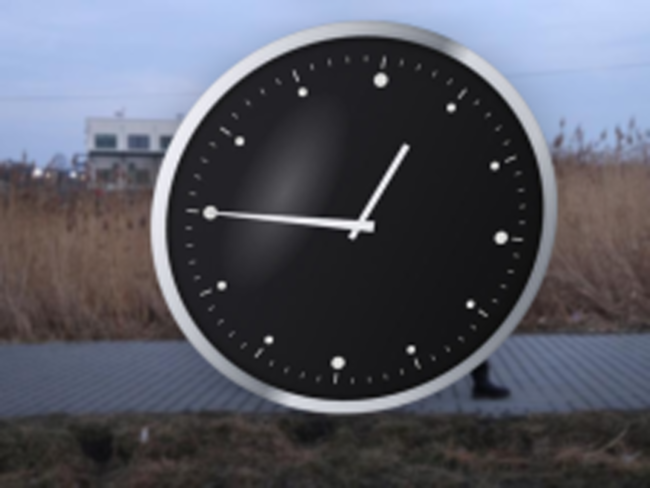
12:45
